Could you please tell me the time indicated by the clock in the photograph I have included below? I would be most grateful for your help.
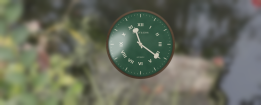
11:21
